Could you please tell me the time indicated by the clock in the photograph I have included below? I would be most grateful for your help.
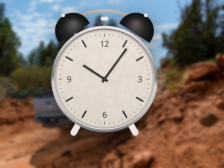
10:06
